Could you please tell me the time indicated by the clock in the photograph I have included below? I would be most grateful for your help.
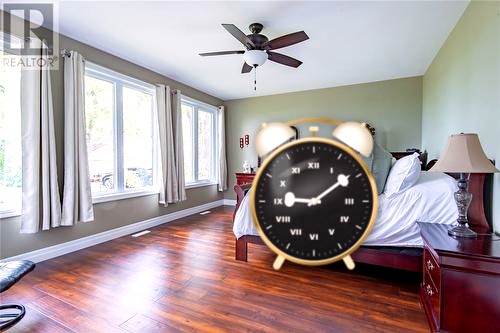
9:09
